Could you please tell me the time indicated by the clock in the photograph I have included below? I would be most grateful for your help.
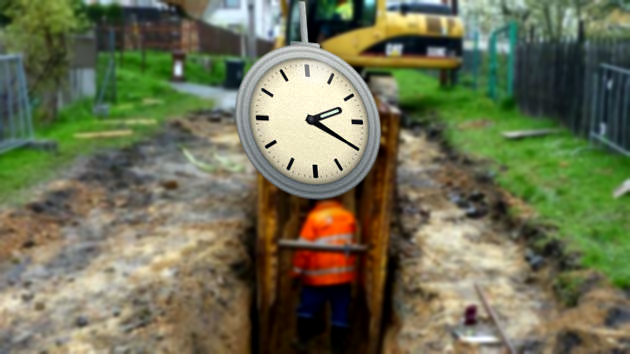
2:20
